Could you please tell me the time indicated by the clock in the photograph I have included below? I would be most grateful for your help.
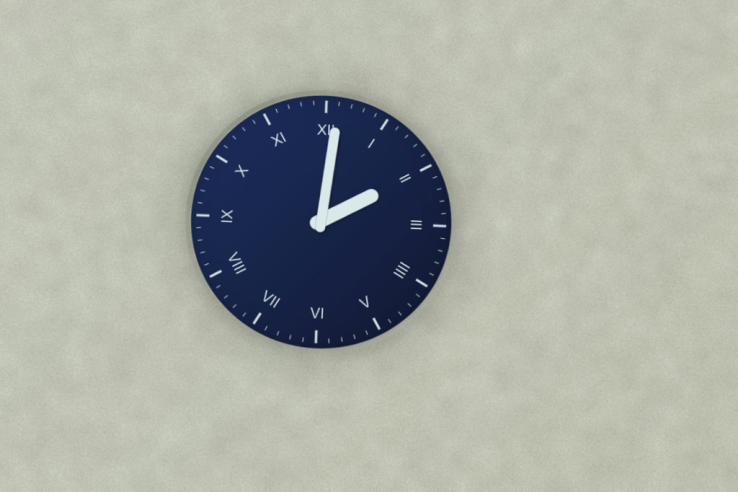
2:01
